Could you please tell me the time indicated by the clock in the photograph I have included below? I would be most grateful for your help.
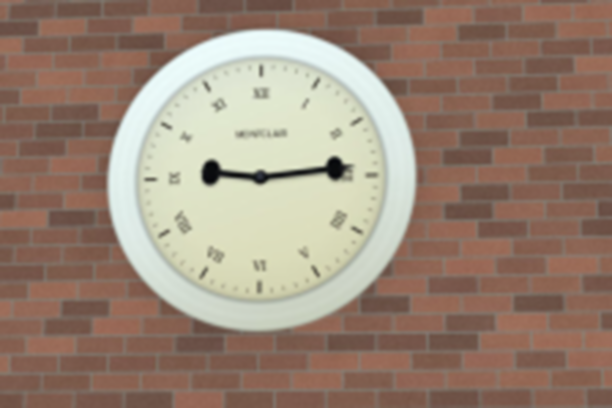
9:14
